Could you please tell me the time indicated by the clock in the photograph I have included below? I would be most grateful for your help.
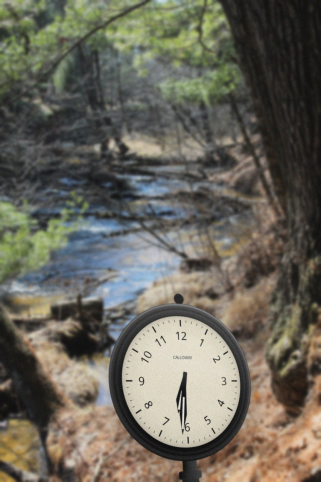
6:31
